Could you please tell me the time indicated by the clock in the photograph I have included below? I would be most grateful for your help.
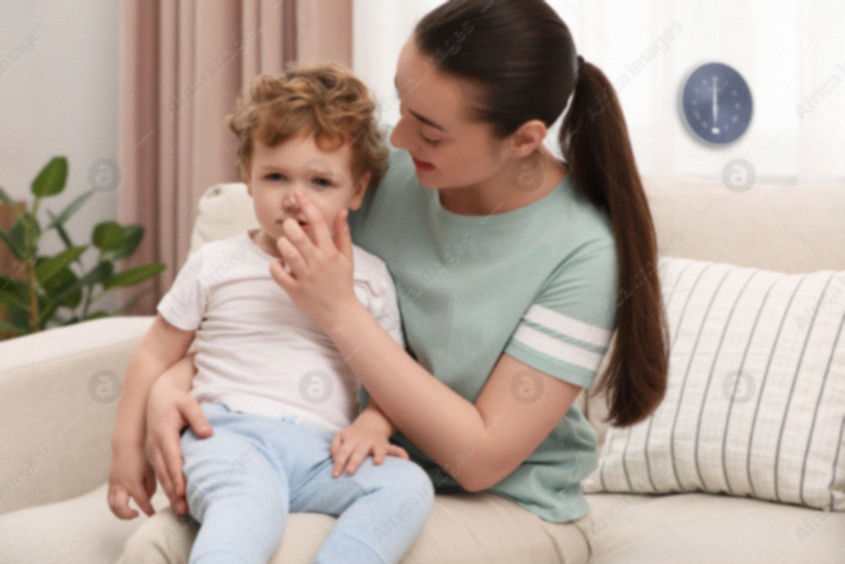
6:00
